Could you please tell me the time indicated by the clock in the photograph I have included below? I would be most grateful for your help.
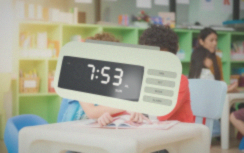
7:53
